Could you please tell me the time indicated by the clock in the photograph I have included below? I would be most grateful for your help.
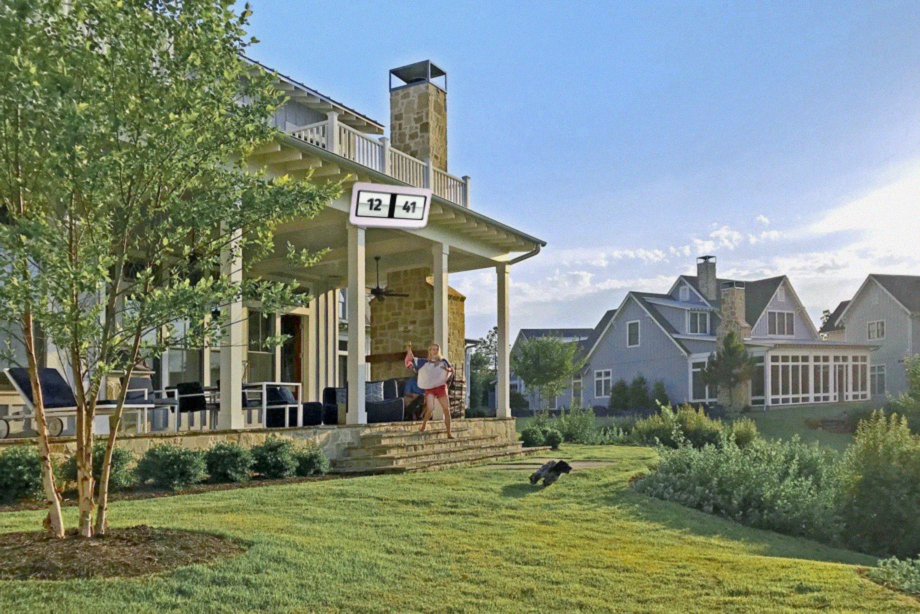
12:41
